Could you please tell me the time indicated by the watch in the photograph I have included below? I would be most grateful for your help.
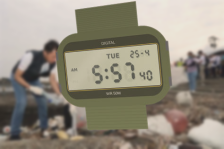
5:57:40
